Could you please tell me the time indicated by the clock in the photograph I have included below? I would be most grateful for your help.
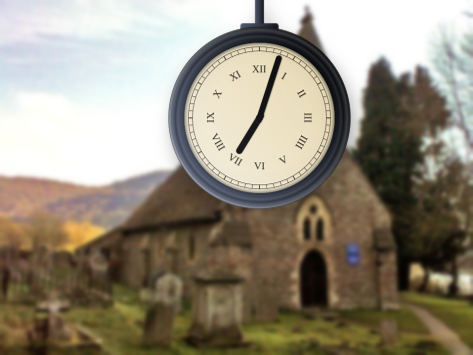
7:03
